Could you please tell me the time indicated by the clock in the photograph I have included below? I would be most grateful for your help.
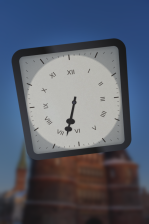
6:33
